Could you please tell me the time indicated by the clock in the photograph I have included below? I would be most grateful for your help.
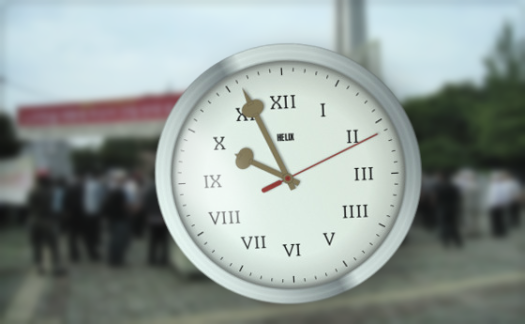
9:56:11
